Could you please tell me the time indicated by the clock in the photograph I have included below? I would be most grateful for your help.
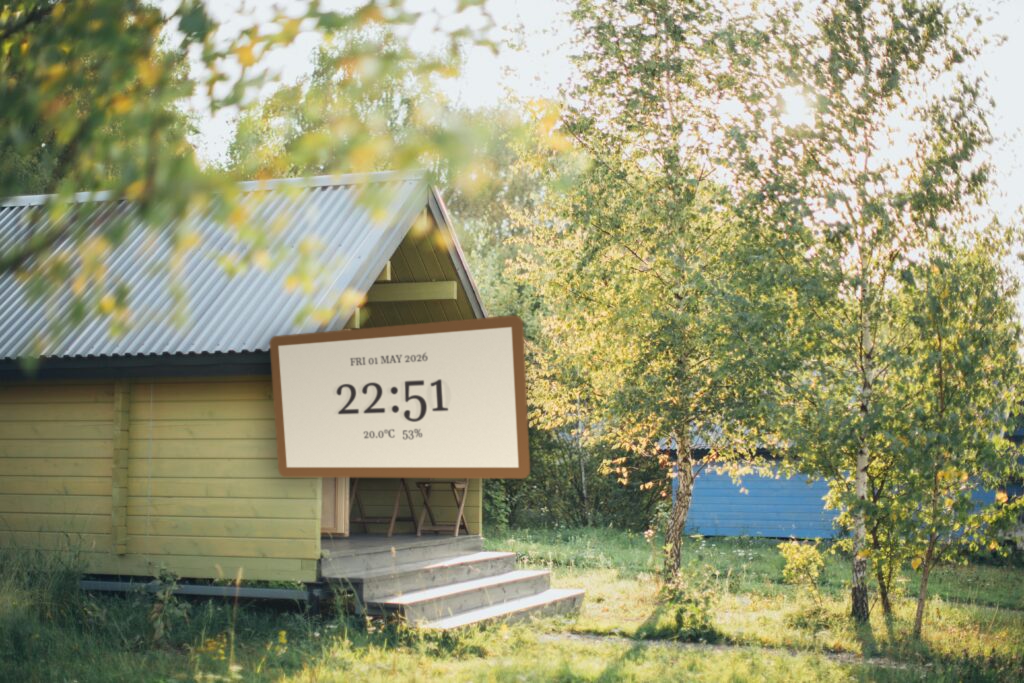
22:51
